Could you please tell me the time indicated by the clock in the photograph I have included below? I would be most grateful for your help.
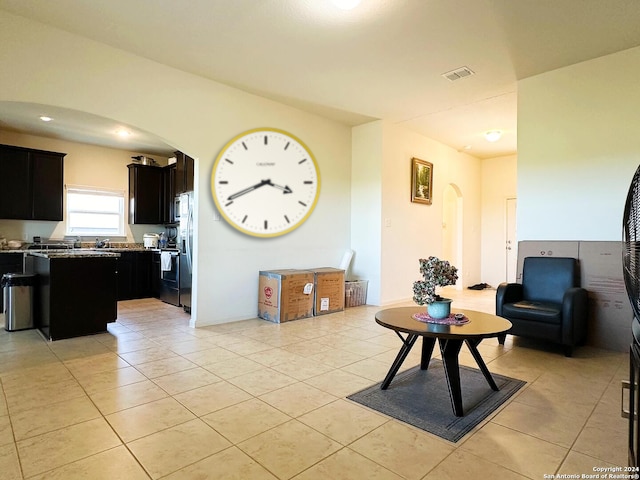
3:41
